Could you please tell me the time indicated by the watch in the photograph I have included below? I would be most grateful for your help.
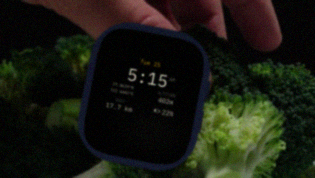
5:15
